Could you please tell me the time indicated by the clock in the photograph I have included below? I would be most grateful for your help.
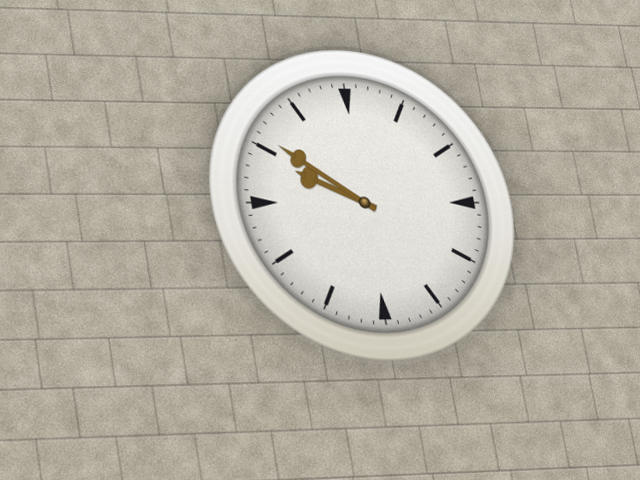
9:51
